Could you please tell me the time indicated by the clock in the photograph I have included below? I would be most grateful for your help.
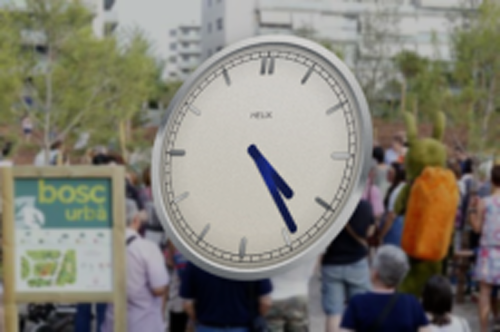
4:24
